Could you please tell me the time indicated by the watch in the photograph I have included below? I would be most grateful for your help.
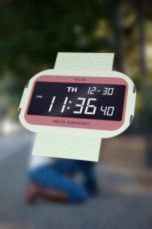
11:36
